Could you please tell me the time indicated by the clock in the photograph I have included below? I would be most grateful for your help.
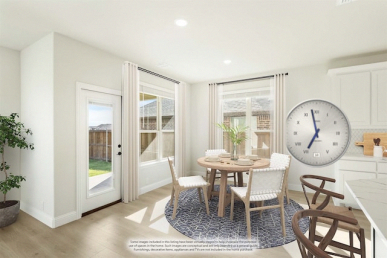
6:58
